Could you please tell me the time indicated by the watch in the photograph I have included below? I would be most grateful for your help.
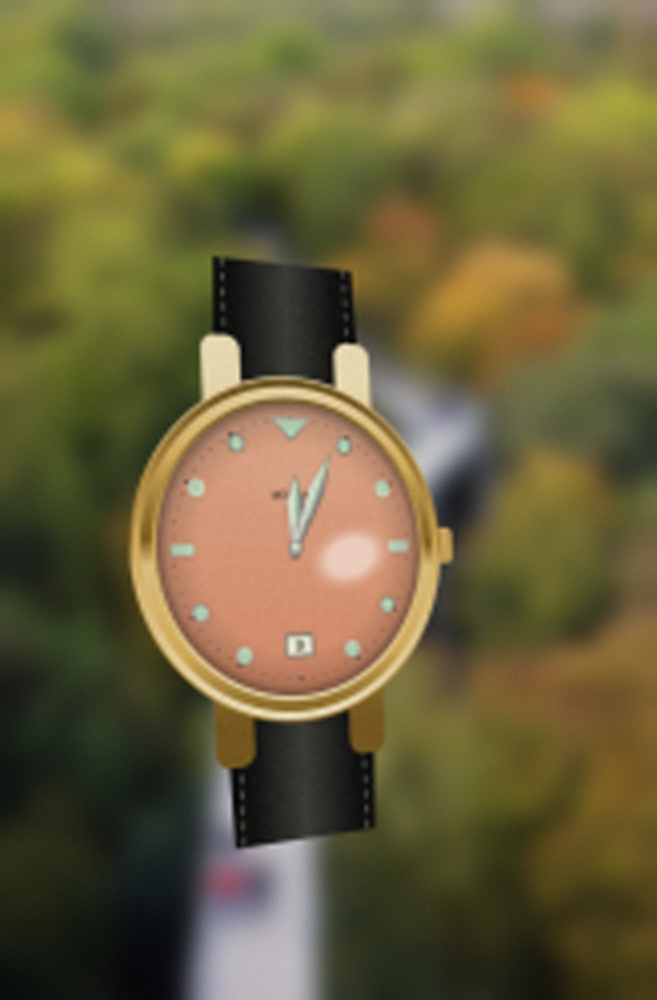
12:04
